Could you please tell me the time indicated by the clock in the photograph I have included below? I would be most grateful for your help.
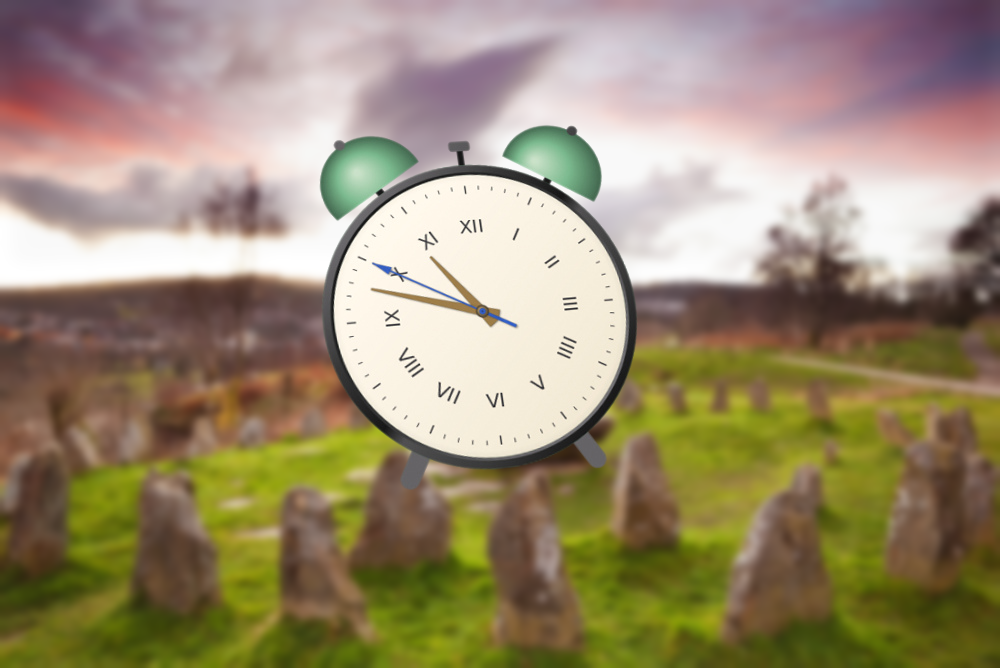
10:47:50
